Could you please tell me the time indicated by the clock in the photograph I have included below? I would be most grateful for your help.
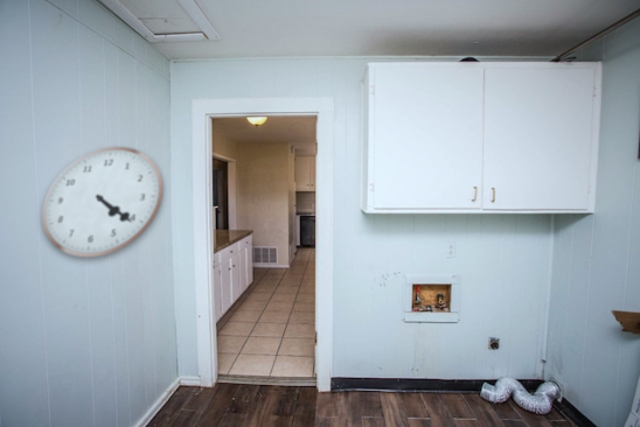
4:21
